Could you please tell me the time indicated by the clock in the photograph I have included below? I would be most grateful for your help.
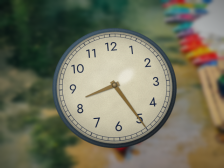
8:25
